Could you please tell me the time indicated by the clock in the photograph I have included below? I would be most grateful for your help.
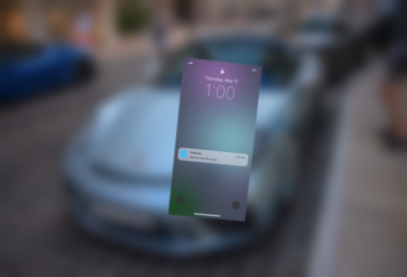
1:00
